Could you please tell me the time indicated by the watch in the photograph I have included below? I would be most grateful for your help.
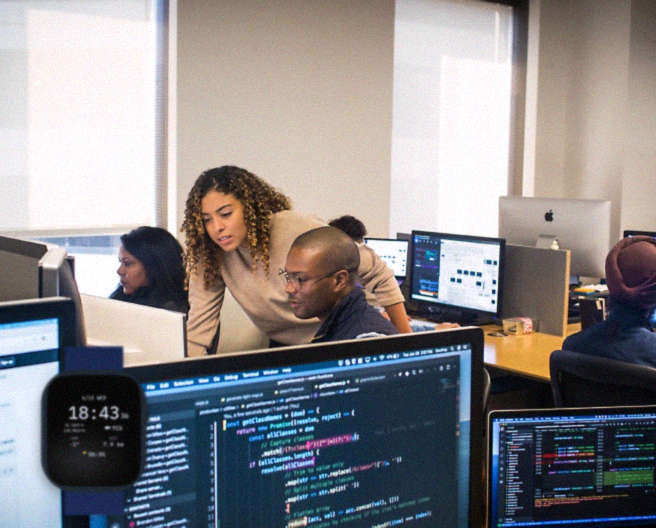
18:43
